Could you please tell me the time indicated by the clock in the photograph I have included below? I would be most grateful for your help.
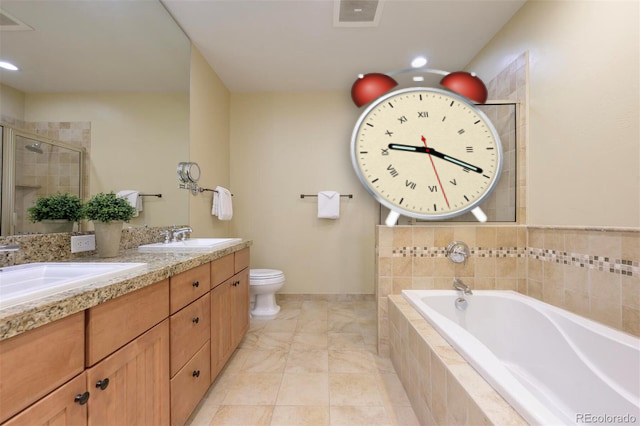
9:19:28
